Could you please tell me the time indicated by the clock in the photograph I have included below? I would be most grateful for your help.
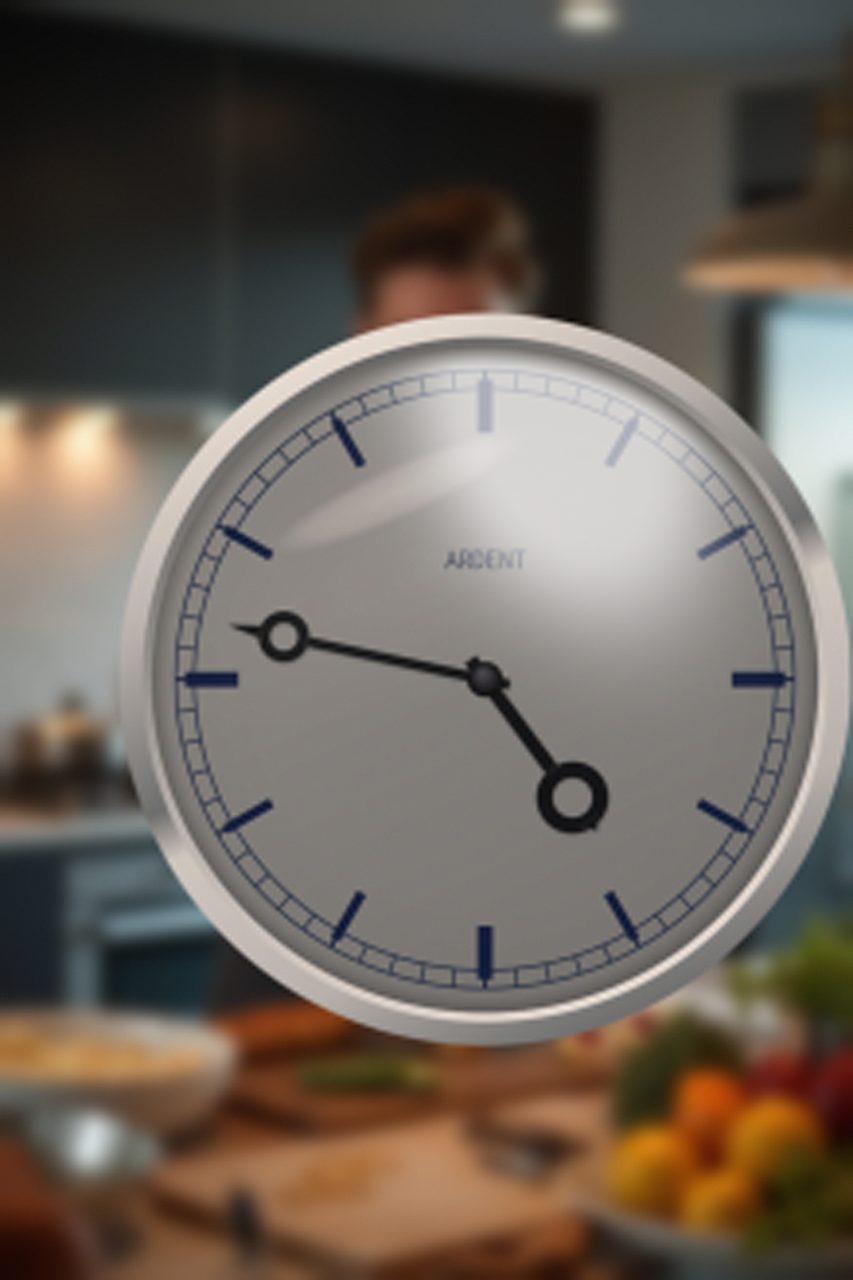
4:47
